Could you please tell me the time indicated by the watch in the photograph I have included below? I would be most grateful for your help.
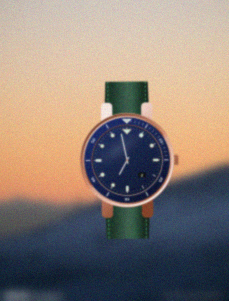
6:58
